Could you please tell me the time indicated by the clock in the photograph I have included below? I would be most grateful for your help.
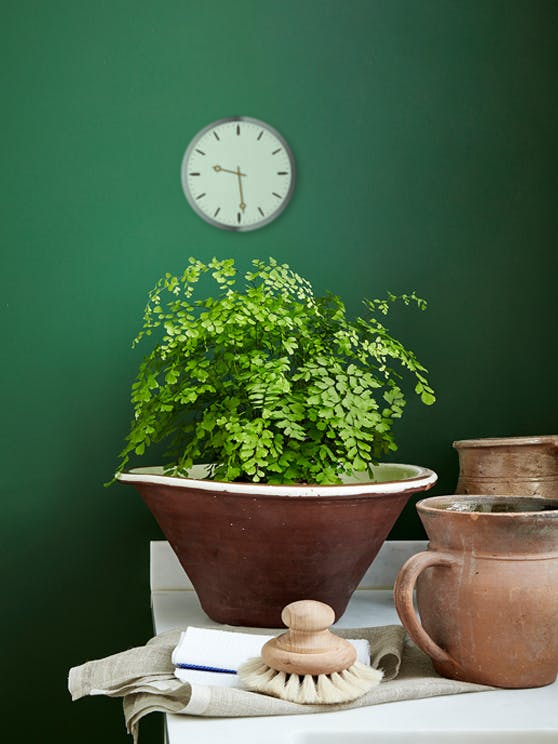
9:29
